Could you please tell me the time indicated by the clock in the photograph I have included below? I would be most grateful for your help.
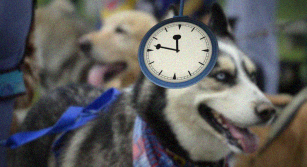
11:47
